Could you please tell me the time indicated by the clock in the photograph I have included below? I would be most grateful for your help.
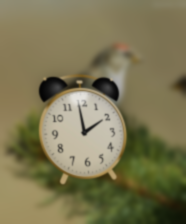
1:59
